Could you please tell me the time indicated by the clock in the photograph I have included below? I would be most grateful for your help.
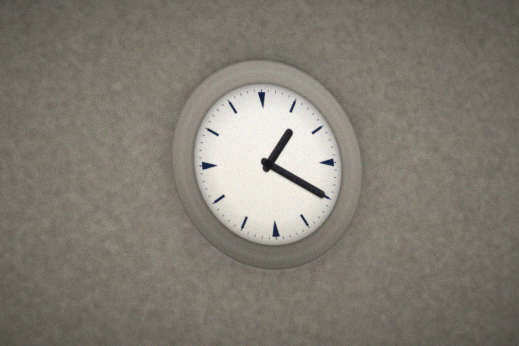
1:20
